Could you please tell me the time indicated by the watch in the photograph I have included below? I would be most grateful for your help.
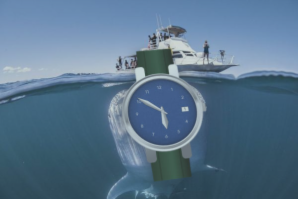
5:51
